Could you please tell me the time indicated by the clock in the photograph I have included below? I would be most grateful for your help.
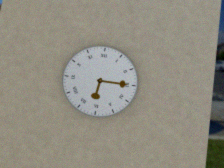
6:15
